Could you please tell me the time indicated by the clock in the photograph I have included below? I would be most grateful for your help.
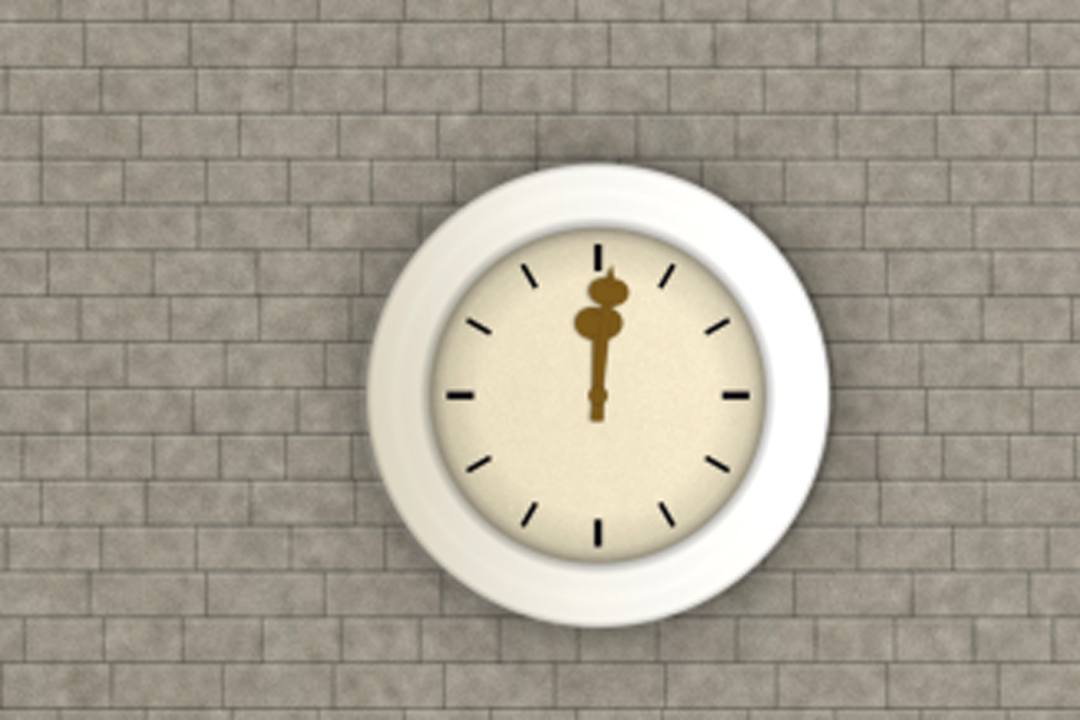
12:01
